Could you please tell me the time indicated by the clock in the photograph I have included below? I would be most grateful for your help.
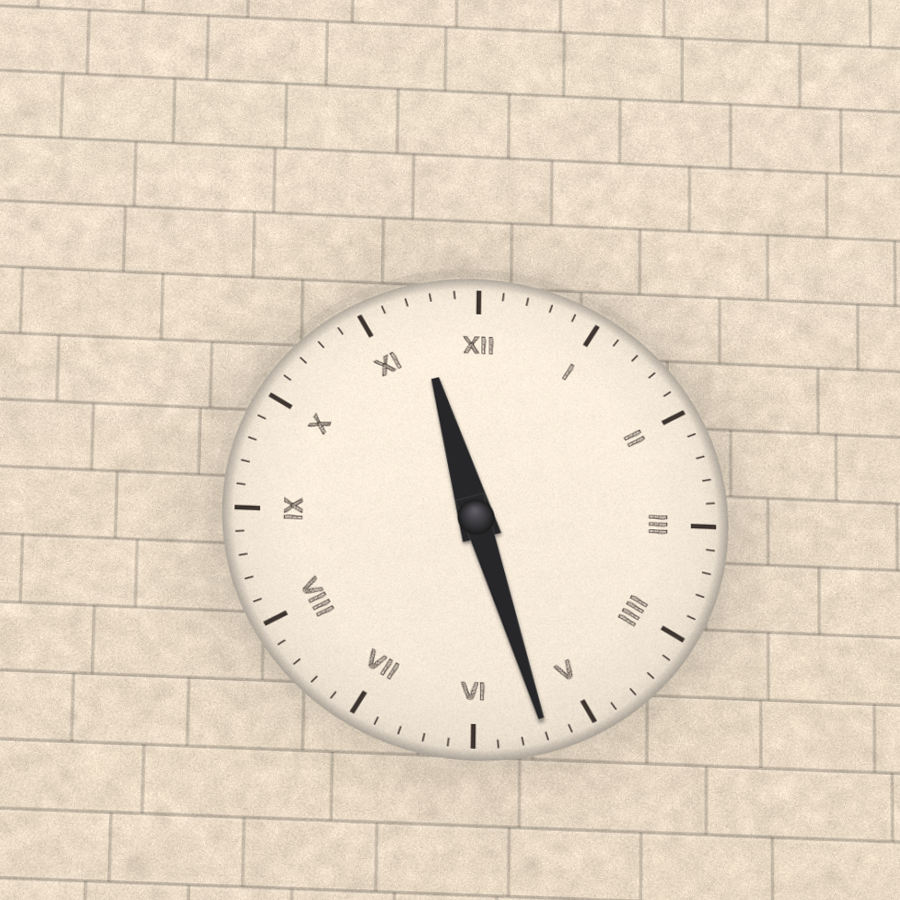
11:27
